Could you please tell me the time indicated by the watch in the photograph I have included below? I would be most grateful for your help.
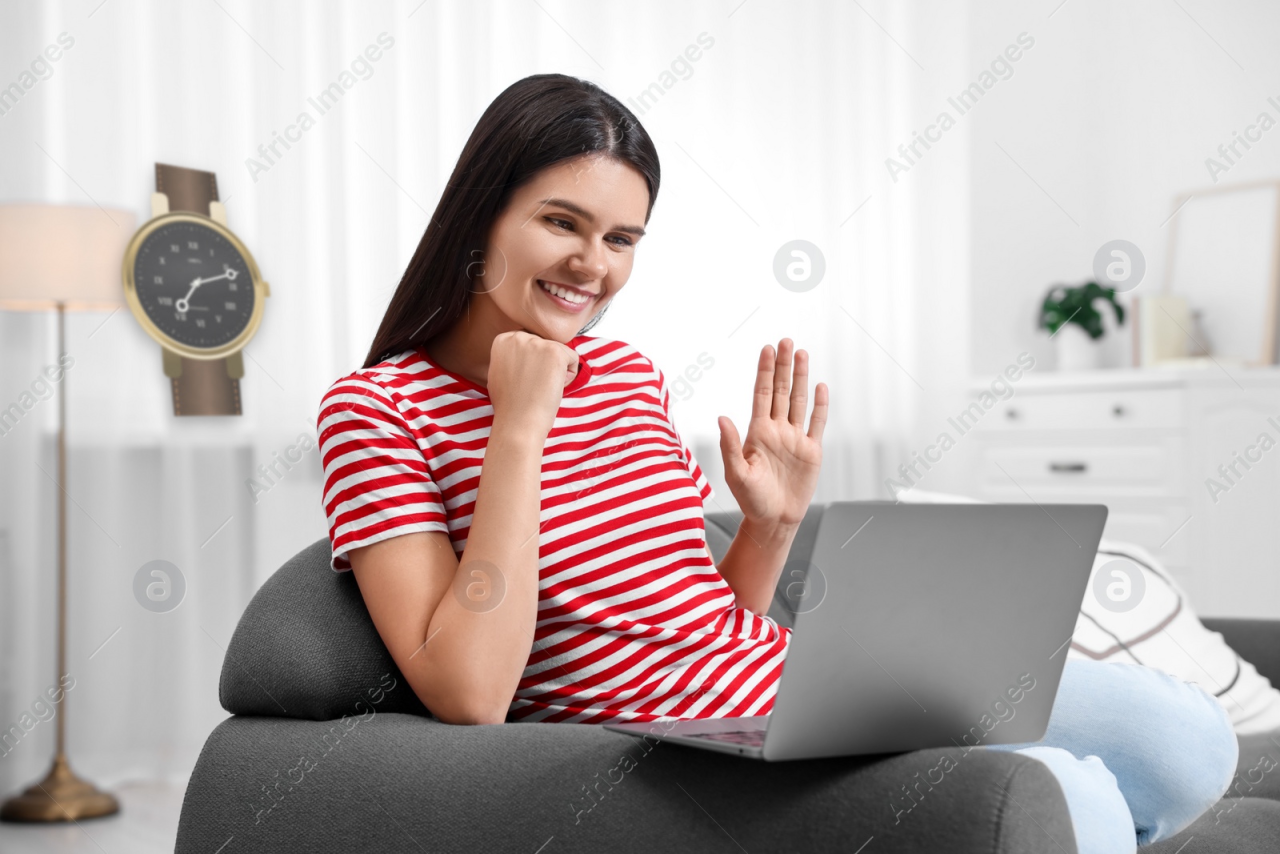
7:12
